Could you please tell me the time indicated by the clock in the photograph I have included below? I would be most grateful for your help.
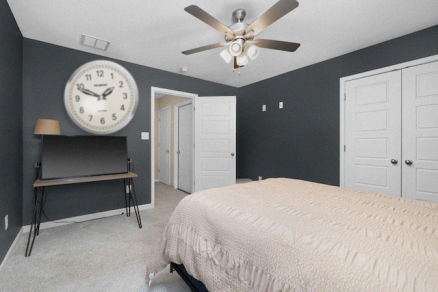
1:49
